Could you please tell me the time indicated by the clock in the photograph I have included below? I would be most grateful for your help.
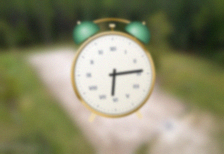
6:14
